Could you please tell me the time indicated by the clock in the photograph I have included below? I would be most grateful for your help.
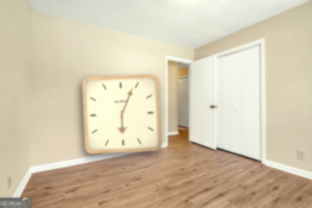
6:04
